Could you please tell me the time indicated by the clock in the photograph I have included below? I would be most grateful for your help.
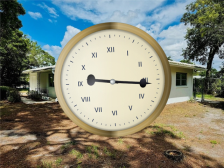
9:16
